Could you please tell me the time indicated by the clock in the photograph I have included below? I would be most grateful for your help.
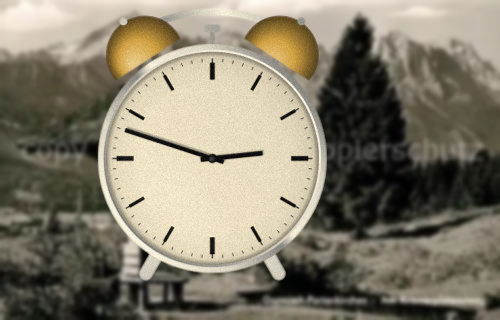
2:48
